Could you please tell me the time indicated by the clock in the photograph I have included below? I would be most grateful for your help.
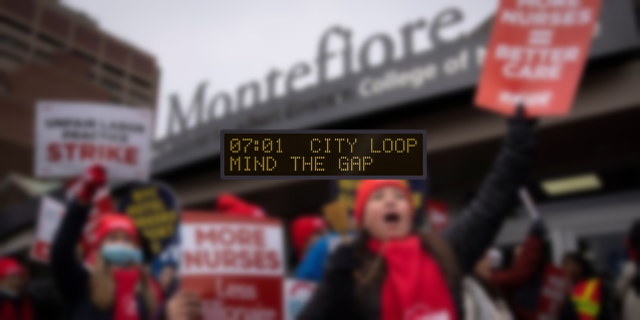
7:01
